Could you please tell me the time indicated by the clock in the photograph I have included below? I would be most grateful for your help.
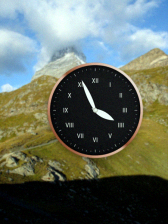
3:56
